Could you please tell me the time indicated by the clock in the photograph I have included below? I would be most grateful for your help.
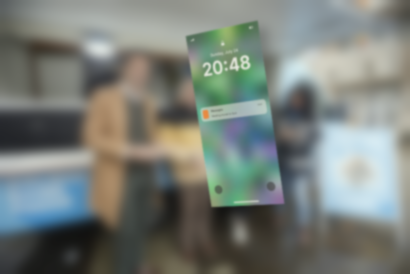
20:48
